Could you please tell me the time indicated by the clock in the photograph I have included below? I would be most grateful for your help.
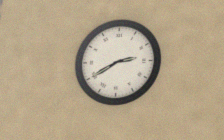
2:40
